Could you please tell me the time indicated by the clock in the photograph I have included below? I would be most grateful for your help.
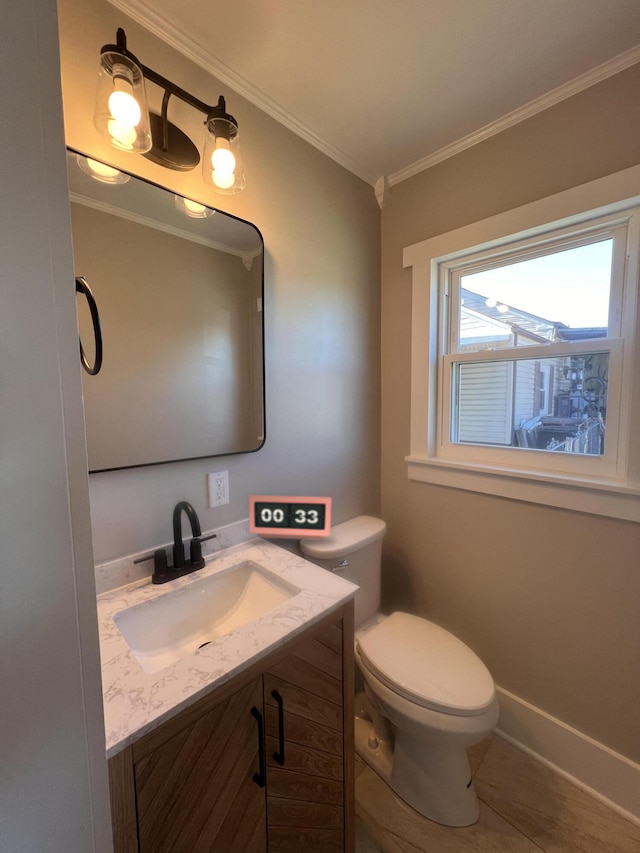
0:33
